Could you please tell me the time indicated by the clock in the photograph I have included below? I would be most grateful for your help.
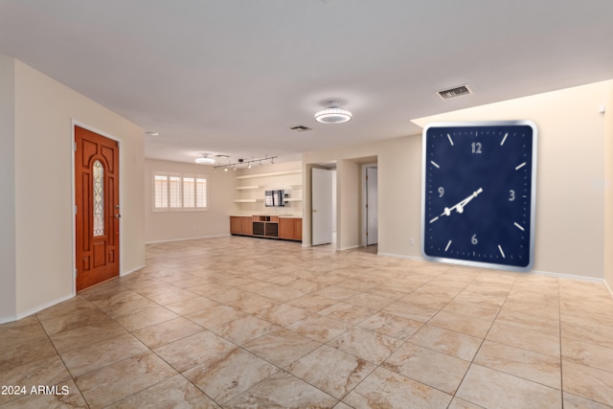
7:40
